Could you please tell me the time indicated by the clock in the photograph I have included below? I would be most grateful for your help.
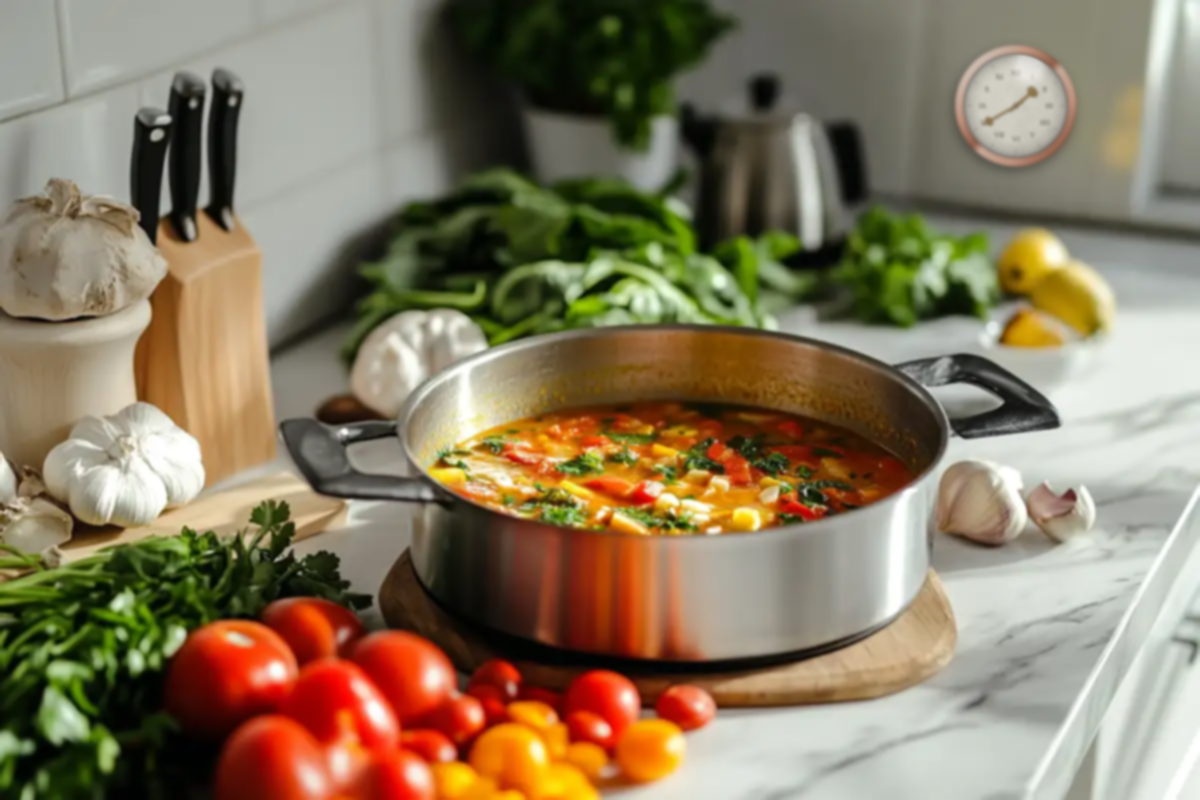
1:40
